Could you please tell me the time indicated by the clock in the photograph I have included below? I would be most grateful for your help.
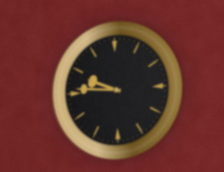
9:46
